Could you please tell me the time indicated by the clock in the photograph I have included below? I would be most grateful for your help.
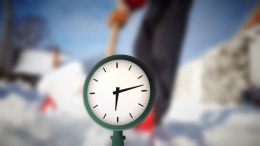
6:13
